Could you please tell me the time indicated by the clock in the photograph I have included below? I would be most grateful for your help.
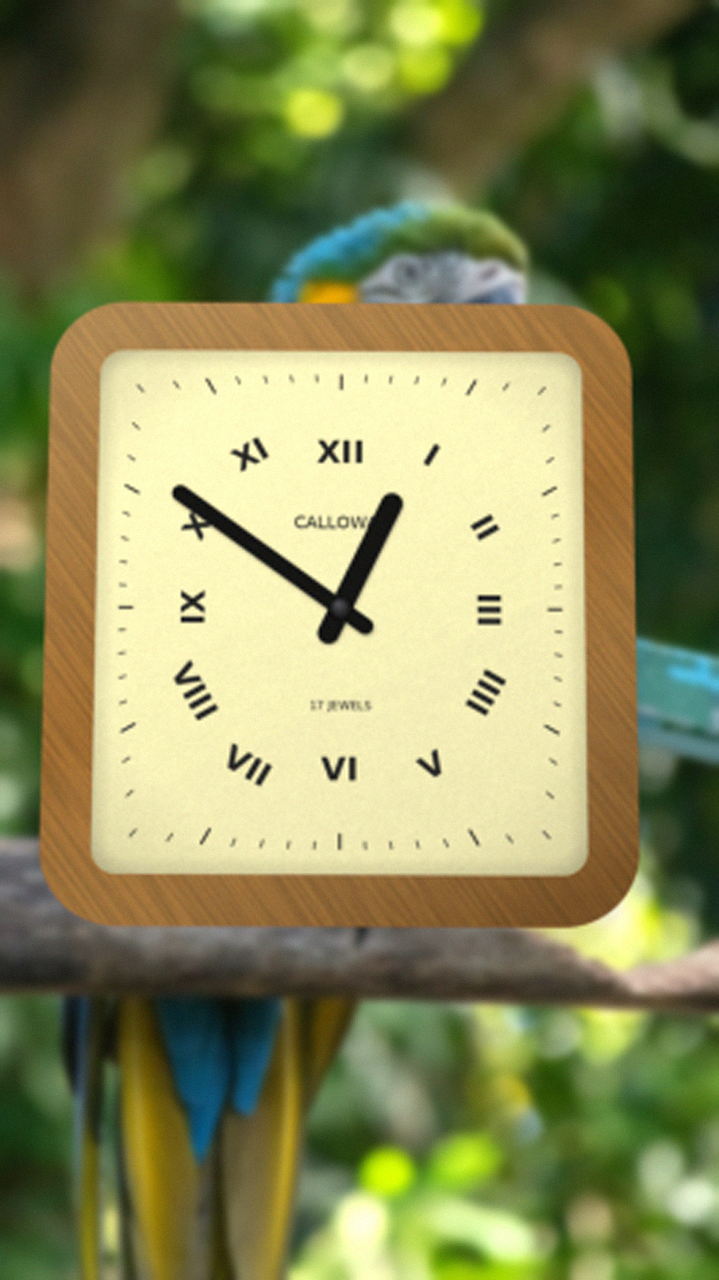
12:51
